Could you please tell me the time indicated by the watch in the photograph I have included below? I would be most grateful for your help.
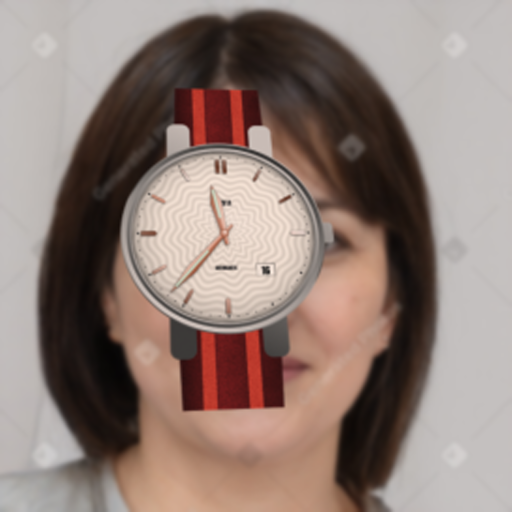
11:37
